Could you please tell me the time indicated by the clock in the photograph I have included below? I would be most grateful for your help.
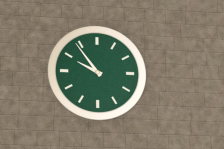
9:54
